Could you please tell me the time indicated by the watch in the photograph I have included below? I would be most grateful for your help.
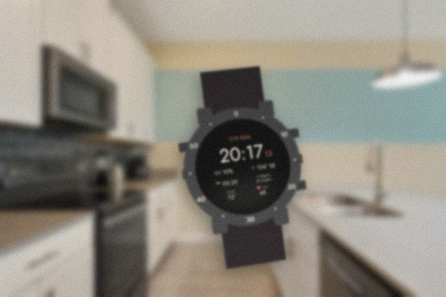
20:17
